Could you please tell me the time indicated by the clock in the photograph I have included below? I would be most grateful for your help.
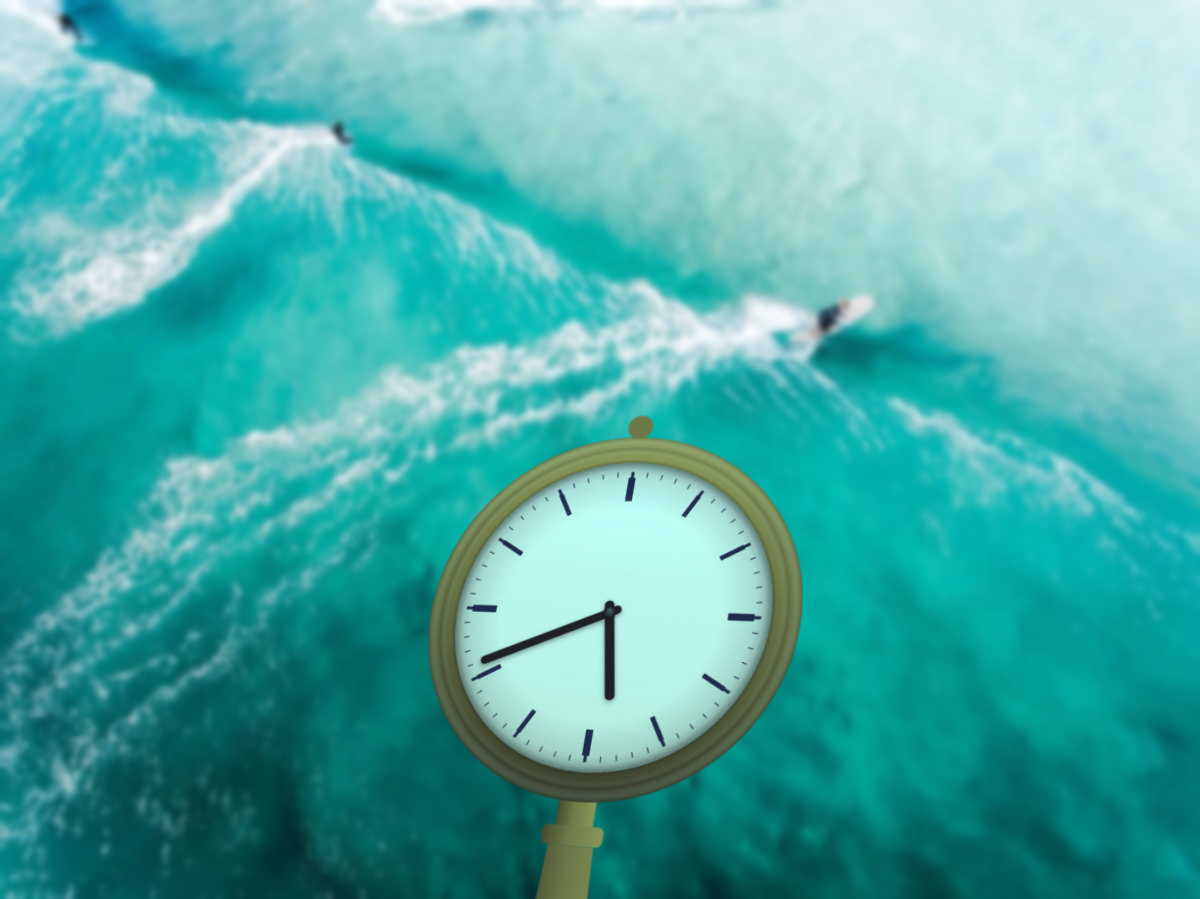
5:41
